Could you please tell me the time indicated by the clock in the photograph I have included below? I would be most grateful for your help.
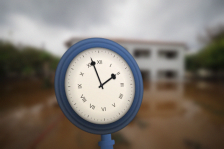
1:57
